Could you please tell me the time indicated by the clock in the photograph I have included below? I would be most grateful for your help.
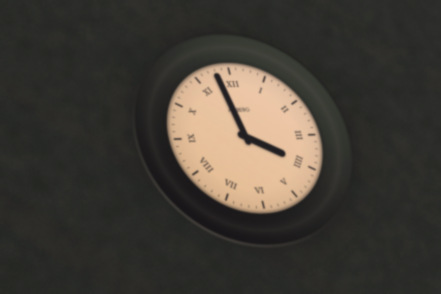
3:58
